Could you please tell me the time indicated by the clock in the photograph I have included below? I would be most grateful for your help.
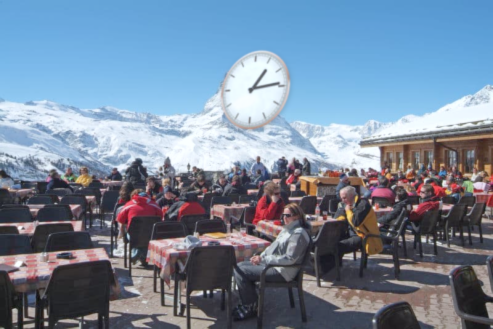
1:14
